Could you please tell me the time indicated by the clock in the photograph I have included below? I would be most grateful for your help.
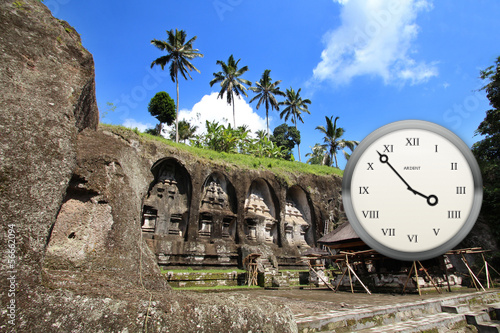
3:53
